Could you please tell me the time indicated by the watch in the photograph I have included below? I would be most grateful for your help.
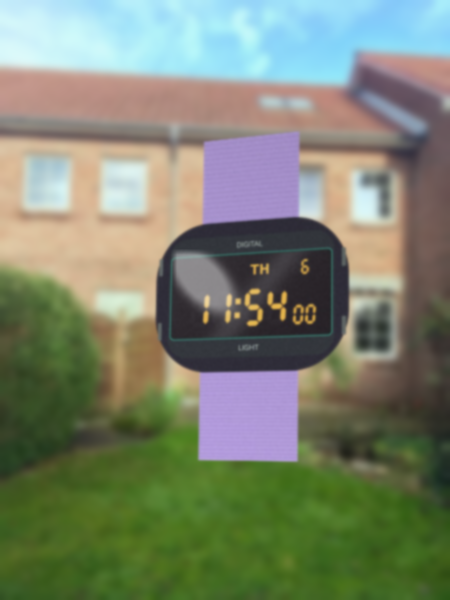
11:54:00
